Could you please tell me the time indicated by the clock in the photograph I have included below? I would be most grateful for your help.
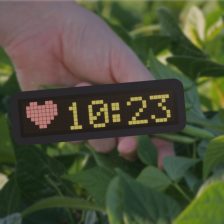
10:23
